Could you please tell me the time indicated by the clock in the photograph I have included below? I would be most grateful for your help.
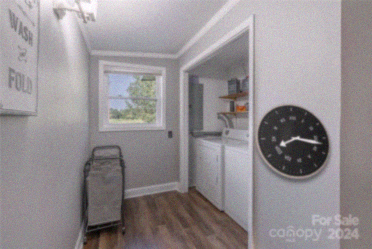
8:17
